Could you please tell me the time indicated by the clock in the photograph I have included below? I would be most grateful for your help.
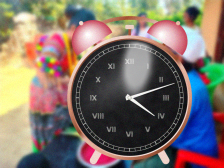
4:12
